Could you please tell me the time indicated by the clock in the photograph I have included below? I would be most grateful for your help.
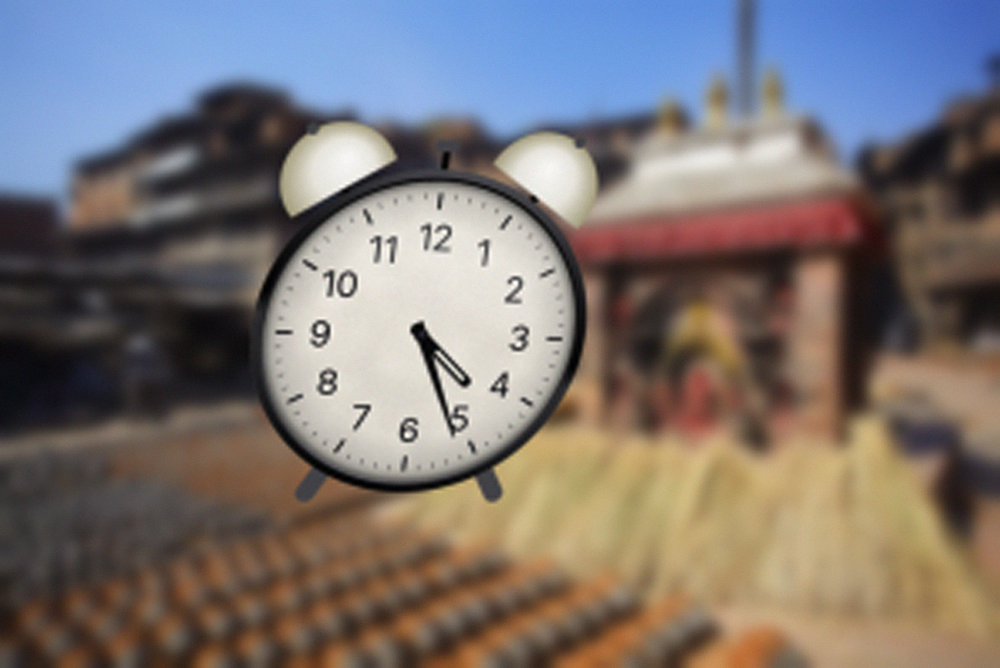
4:26
